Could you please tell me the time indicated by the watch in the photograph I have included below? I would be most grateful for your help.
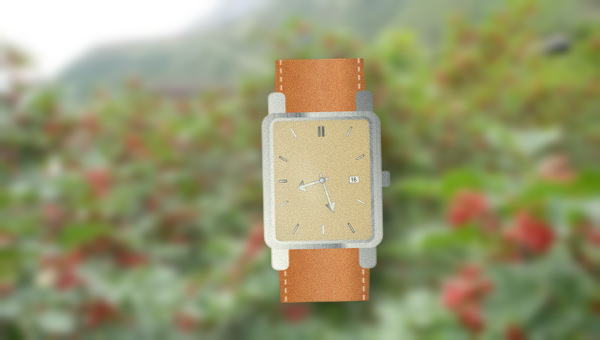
8:27
